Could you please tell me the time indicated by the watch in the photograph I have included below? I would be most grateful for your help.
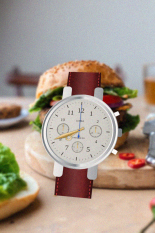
7:41
